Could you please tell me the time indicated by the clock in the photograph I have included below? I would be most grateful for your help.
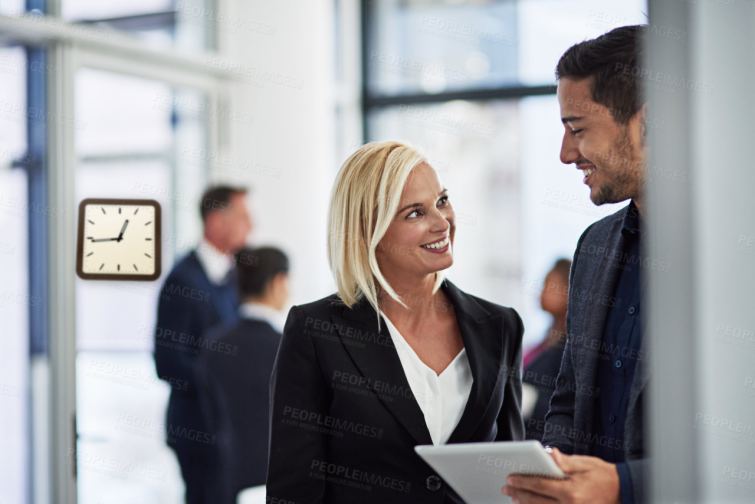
12:44
